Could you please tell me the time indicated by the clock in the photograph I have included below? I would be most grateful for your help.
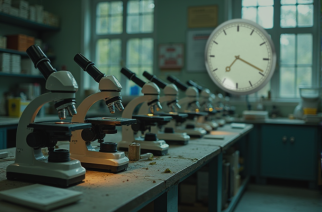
7:19
